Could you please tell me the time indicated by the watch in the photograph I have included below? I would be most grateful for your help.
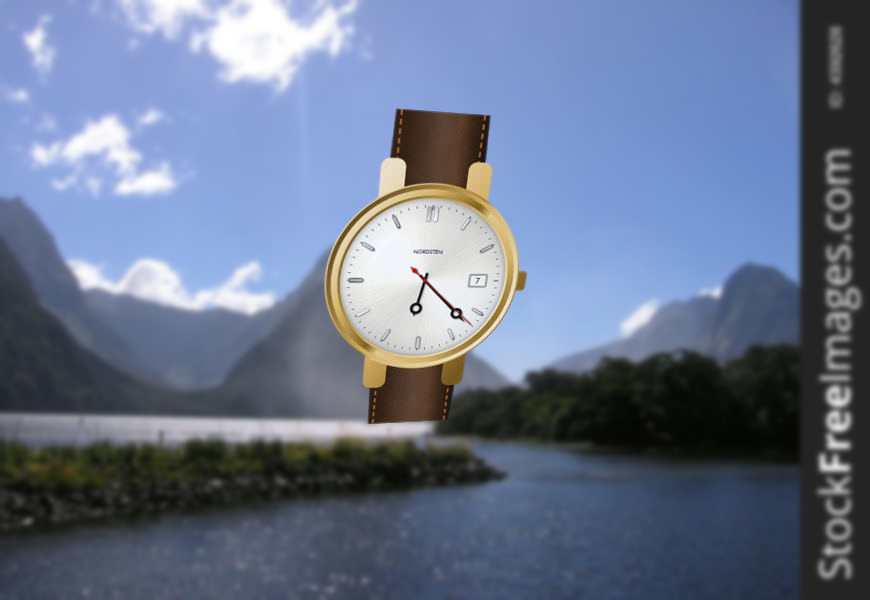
6:22:22
